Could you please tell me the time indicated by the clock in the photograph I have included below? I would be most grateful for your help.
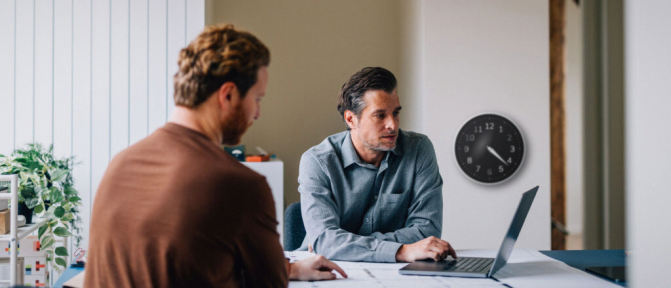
4:22
